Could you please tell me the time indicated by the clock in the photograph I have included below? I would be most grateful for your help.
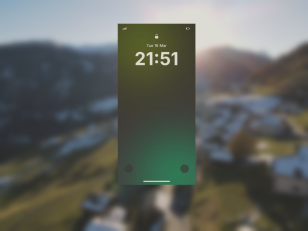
21:51
